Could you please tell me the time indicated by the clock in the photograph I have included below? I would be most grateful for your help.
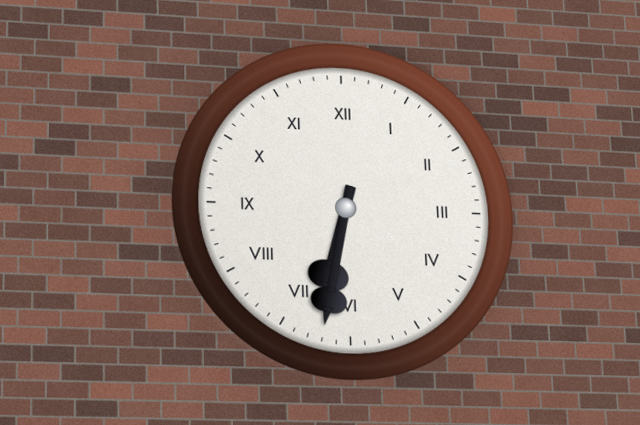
6:32
